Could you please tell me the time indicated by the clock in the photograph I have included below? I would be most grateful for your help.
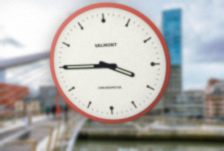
3:45
